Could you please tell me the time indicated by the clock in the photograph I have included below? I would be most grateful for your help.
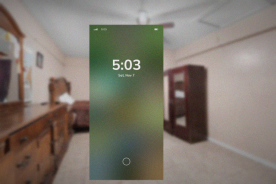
5:03
